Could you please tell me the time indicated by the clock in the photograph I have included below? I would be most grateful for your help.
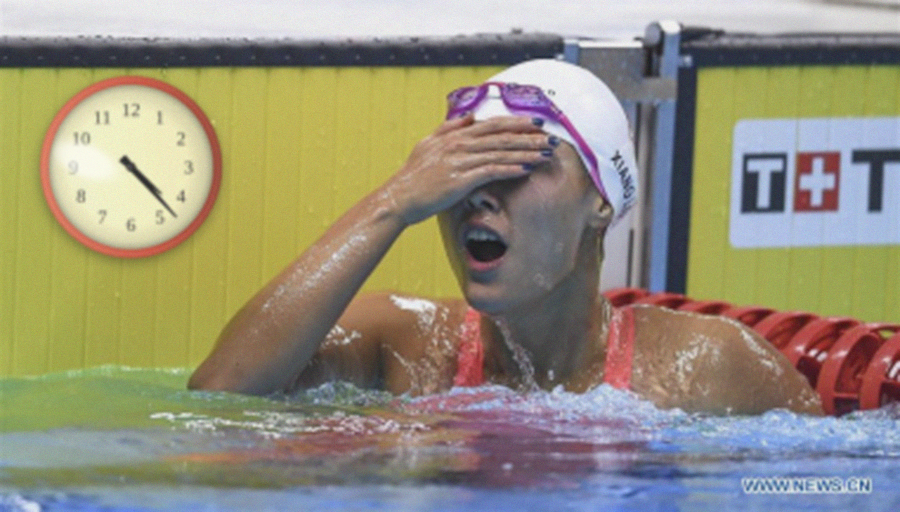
4:23
